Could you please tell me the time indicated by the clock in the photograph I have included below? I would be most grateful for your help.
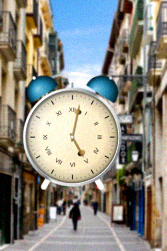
5:02
